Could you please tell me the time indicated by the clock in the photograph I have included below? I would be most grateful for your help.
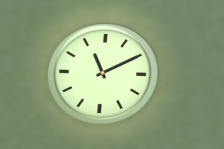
11:10
